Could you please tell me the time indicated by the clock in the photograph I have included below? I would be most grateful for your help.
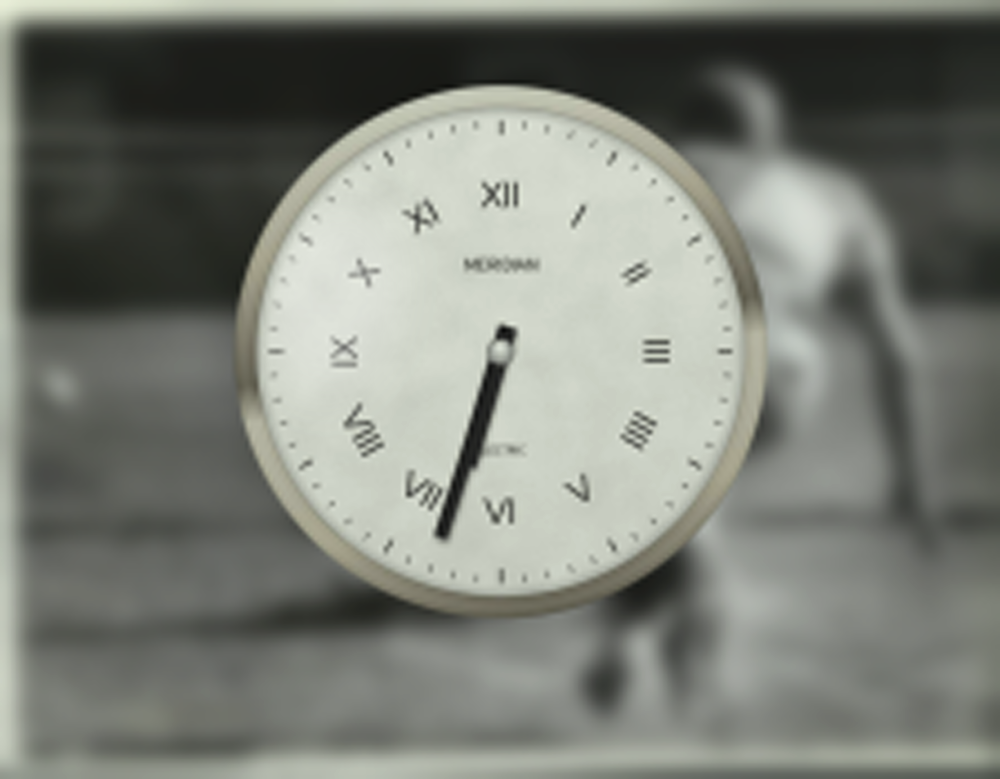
6:33
